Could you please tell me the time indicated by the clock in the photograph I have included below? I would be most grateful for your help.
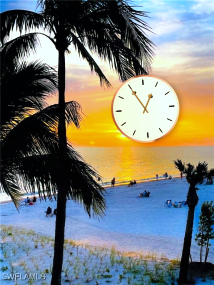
12:55
